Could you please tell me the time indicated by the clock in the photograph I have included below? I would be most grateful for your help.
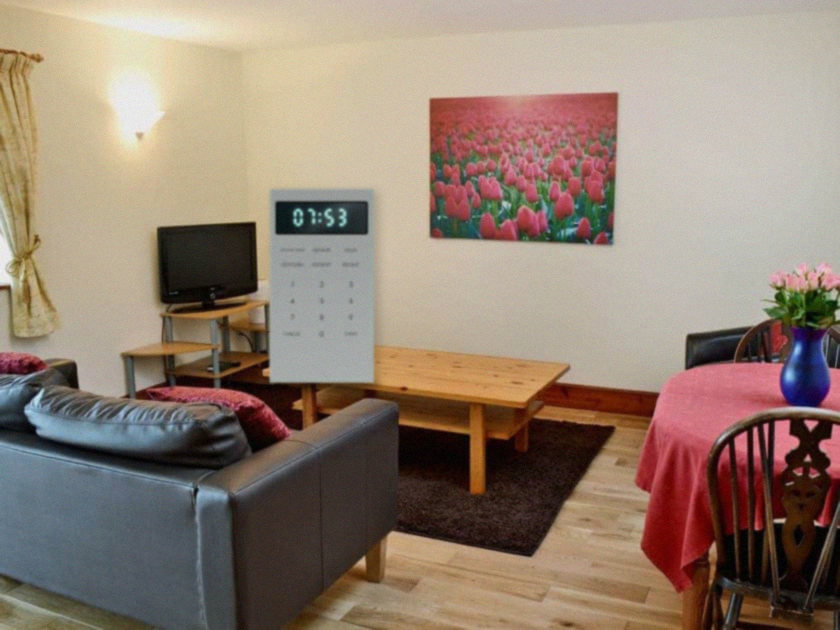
7:53
